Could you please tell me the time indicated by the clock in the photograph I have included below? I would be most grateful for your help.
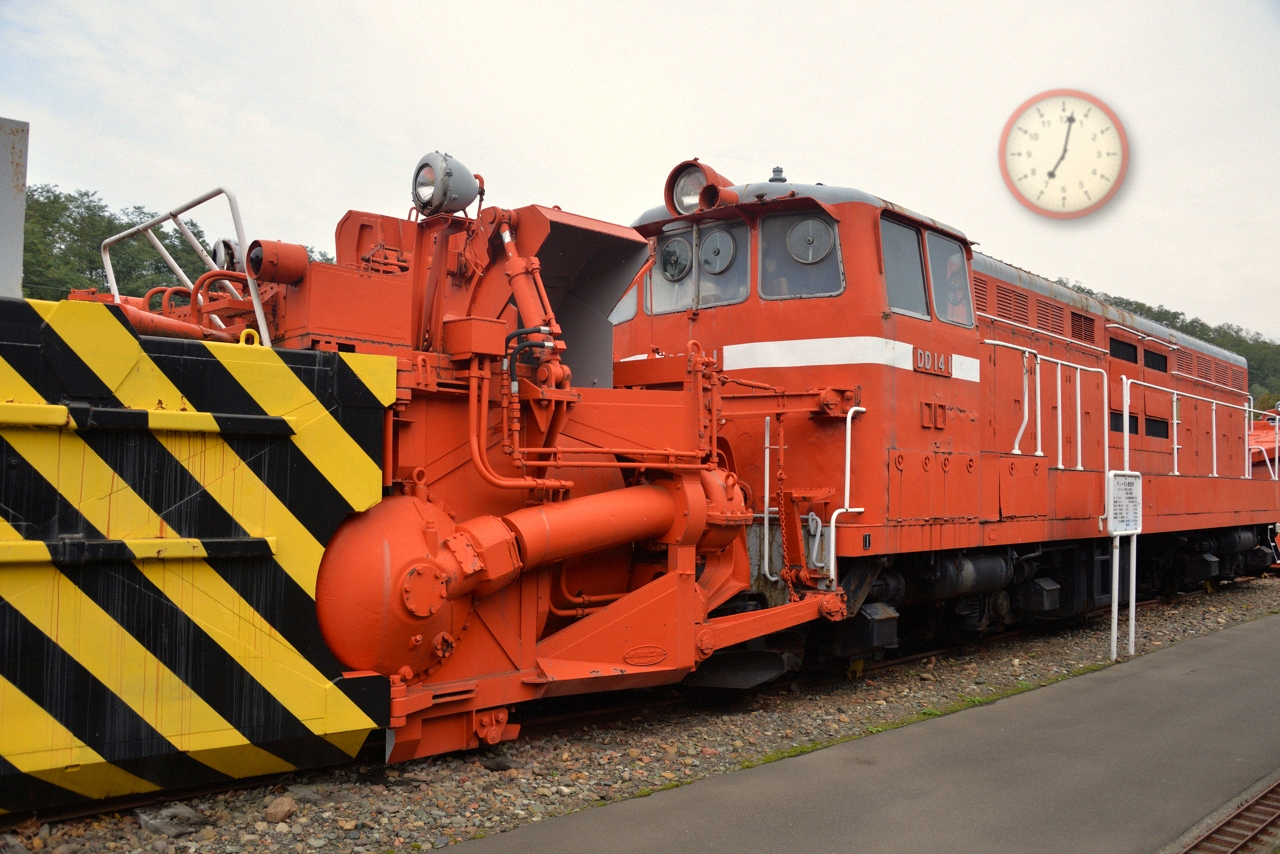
7:02
